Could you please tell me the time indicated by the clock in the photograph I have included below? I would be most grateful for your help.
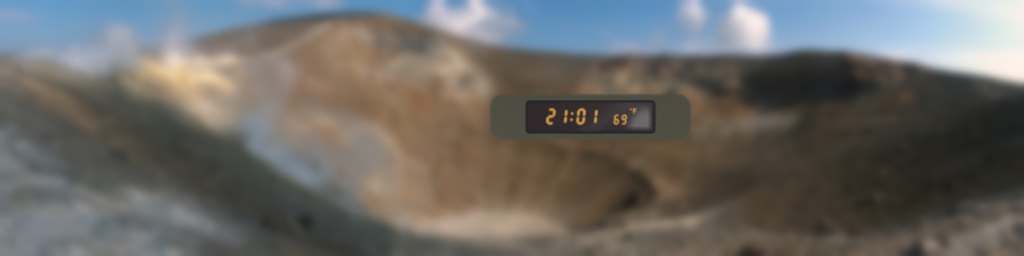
21:01
